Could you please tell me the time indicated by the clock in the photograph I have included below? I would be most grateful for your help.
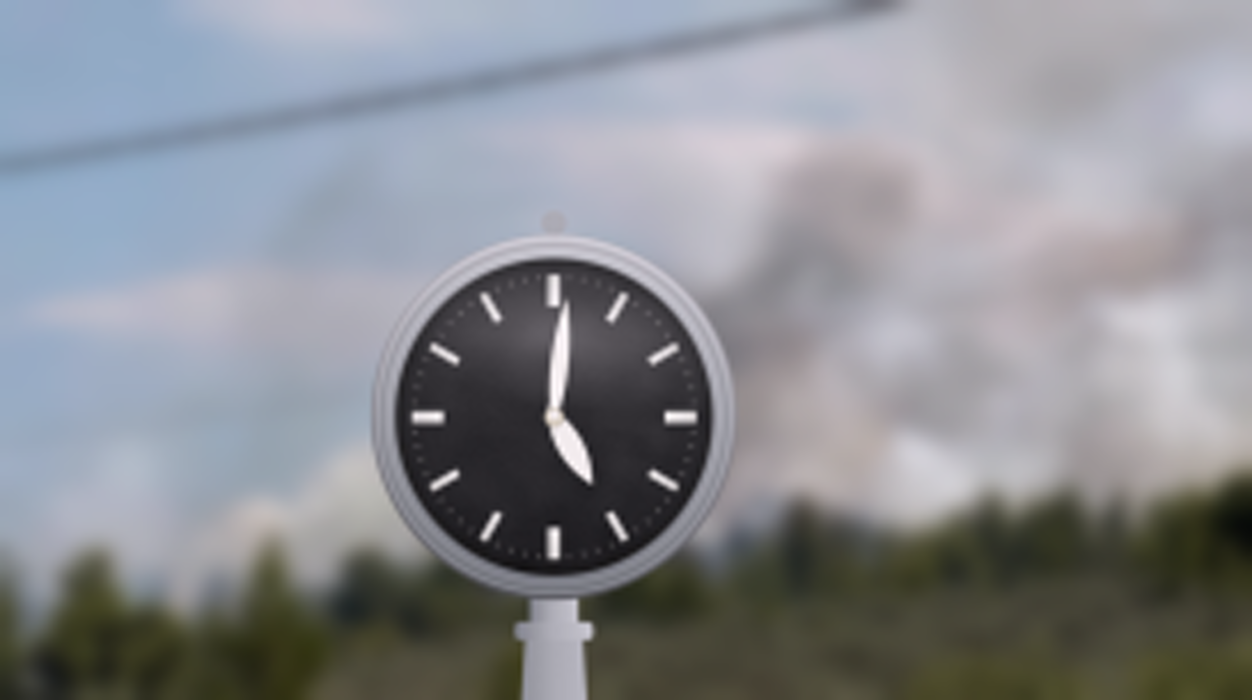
5:01
